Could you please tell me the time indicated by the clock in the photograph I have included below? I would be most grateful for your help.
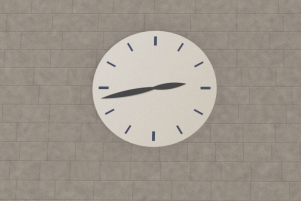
2:43
